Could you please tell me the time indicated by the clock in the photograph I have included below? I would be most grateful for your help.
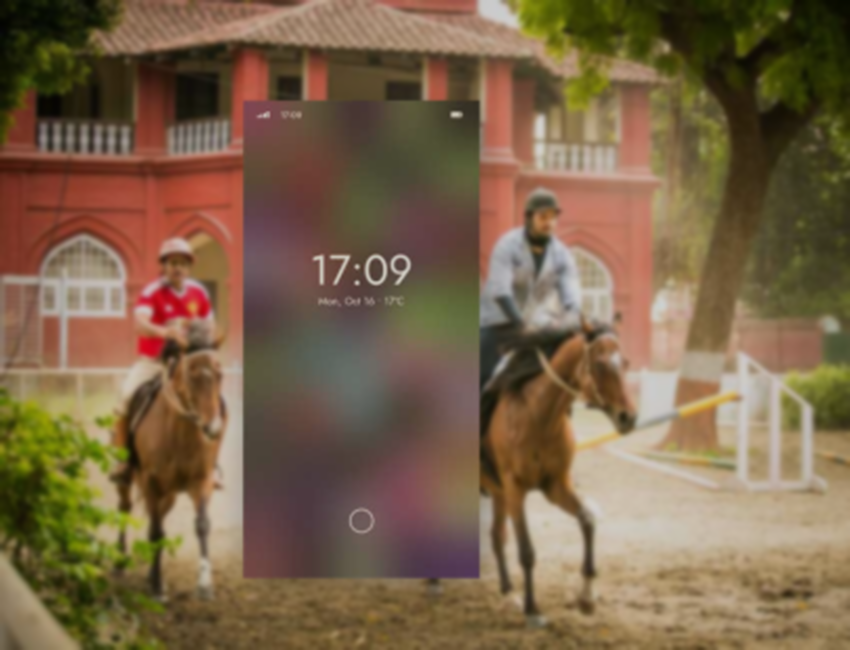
17:09
